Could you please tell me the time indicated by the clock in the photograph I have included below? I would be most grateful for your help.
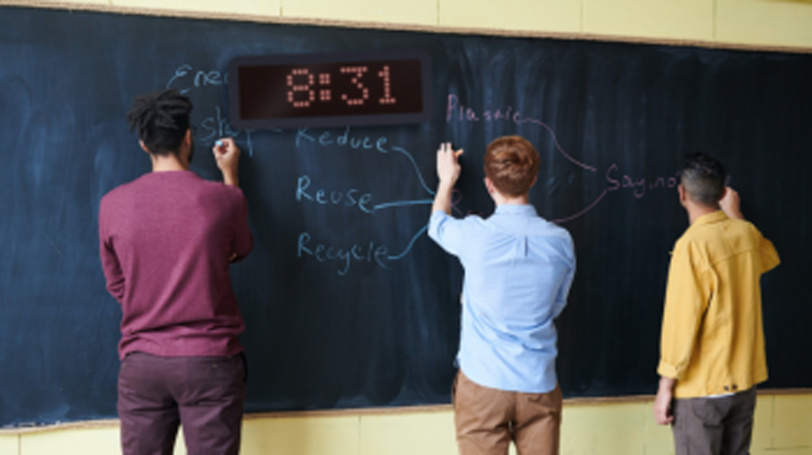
8:31
